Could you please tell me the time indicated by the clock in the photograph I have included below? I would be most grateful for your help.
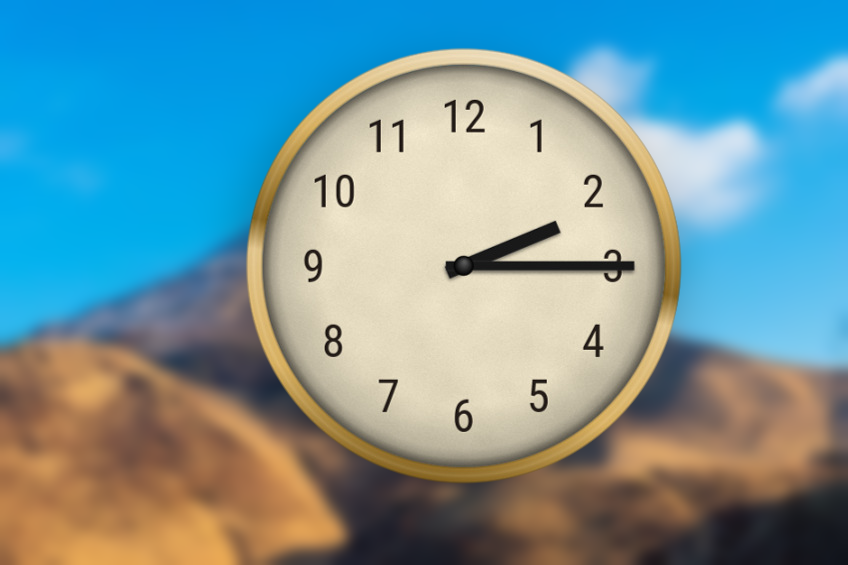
2:15
